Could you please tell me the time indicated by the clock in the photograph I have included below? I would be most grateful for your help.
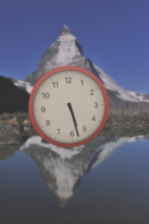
5:28
